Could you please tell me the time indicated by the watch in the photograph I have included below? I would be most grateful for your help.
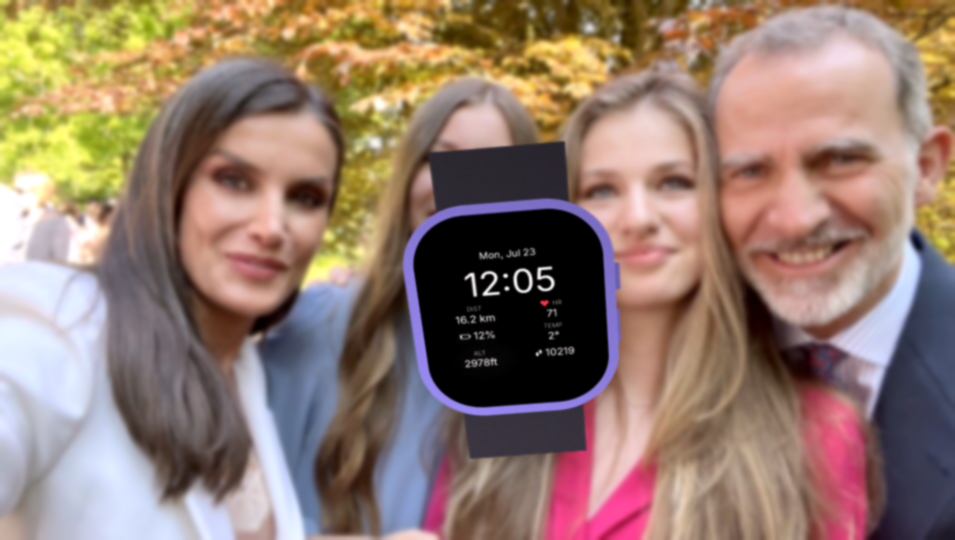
12:05
